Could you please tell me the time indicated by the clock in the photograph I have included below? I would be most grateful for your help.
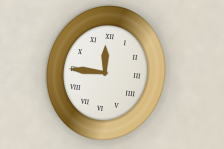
11:45
